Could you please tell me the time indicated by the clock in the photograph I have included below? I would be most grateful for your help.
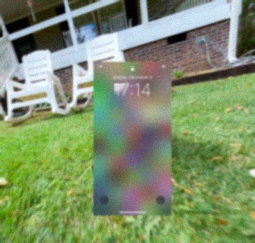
17:14
